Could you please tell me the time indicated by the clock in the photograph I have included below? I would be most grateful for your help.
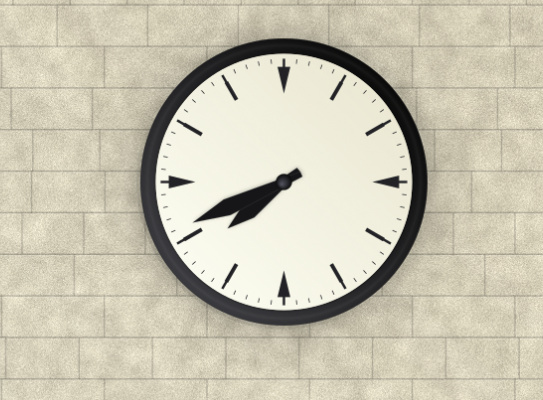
7:41
